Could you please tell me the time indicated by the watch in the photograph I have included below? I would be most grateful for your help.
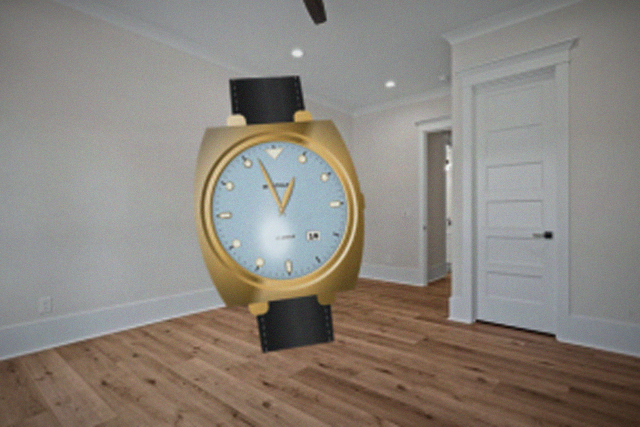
12:57
